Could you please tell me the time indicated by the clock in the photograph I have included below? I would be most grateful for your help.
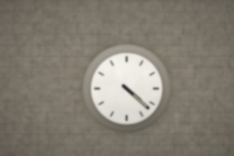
4:22
